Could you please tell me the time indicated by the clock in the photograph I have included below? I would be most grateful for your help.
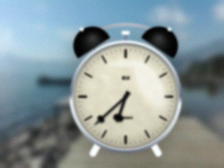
6:38
